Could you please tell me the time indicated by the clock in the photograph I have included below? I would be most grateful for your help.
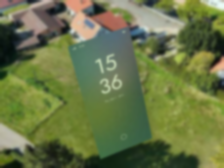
15:36
